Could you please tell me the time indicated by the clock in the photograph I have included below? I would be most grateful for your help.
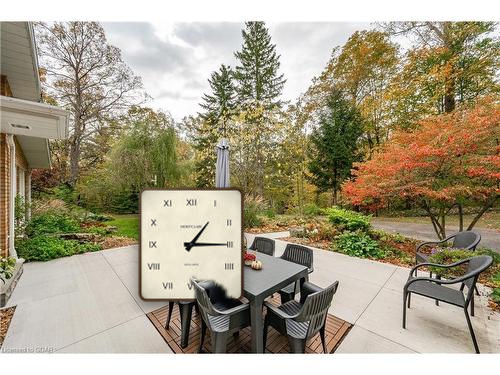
1:15
